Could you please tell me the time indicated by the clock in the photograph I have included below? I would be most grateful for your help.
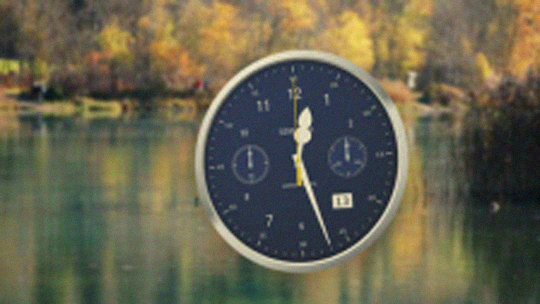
12:27
